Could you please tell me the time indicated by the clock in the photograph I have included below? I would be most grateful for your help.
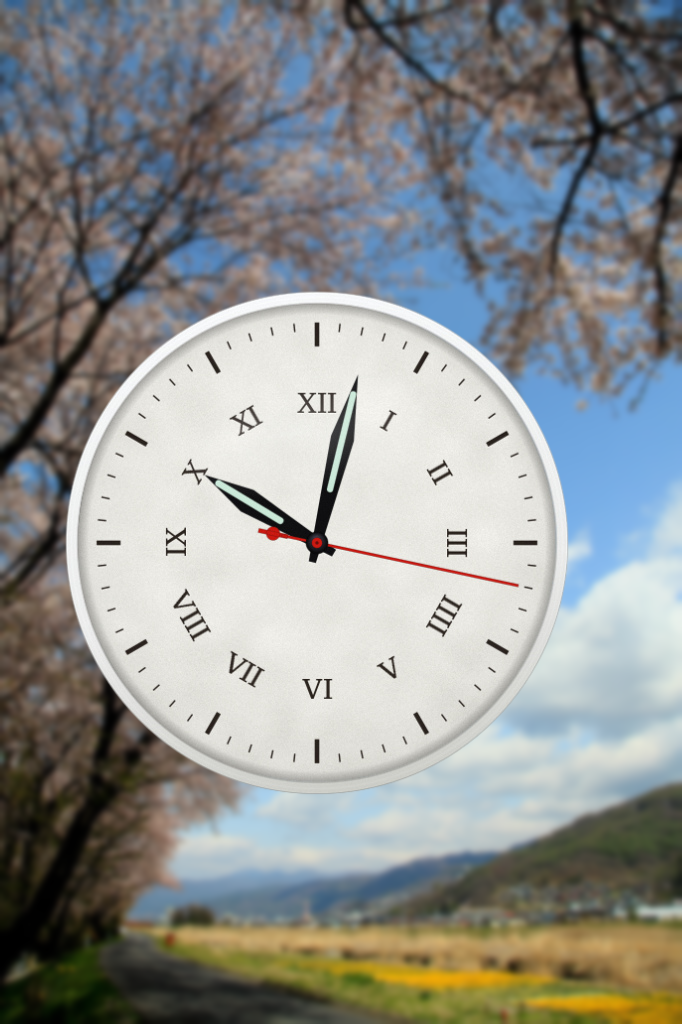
10:02:17
